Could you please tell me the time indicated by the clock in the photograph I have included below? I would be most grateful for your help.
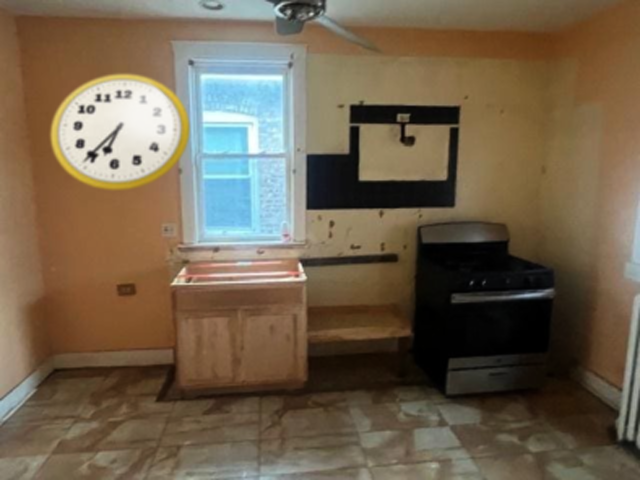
6:36
